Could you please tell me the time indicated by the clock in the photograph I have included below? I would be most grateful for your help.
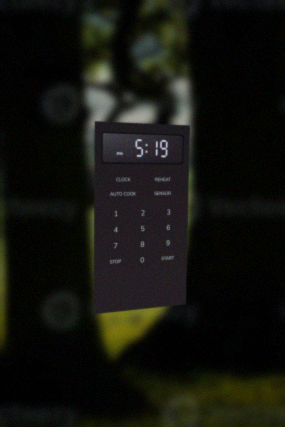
5:19
